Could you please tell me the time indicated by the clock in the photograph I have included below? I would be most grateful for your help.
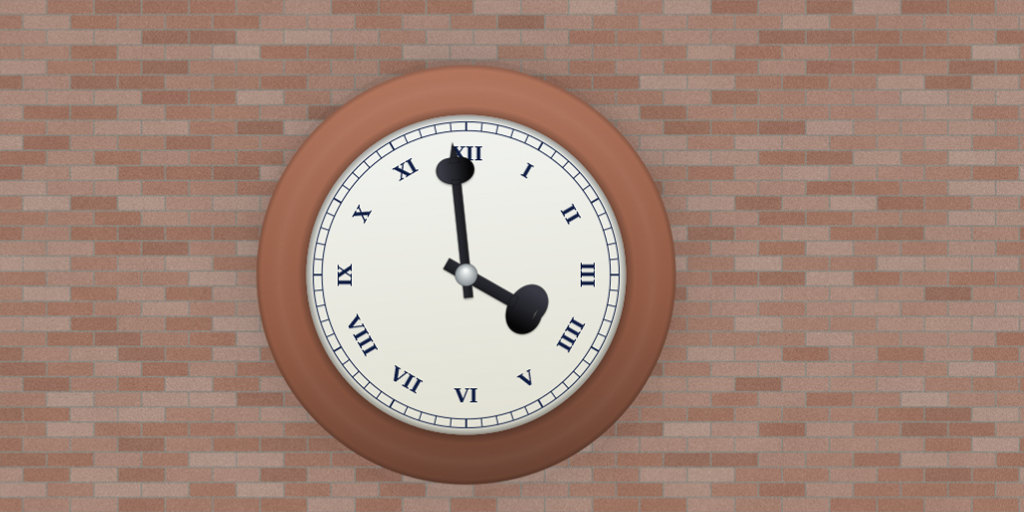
3:59
